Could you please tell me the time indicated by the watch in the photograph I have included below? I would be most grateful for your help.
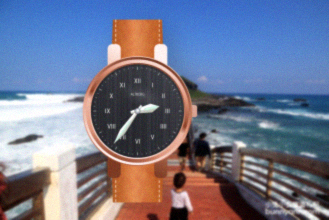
2:36
